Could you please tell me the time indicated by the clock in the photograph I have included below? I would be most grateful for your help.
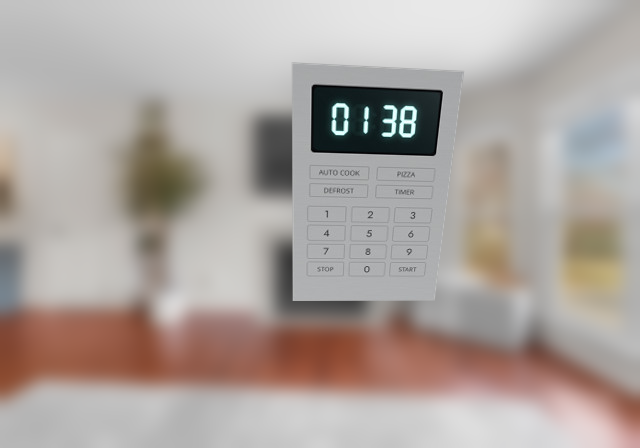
1:38
